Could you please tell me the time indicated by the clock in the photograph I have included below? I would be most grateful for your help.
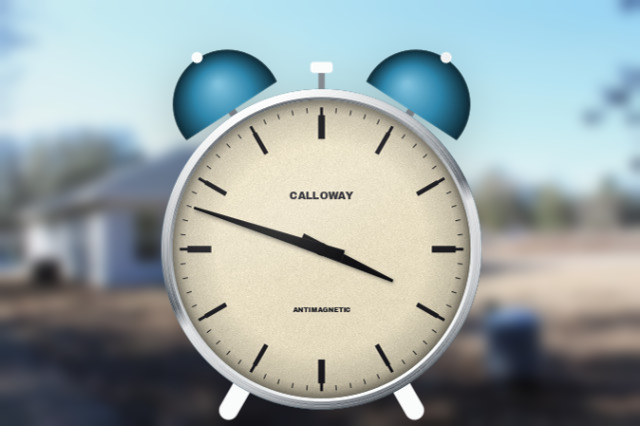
3:48
